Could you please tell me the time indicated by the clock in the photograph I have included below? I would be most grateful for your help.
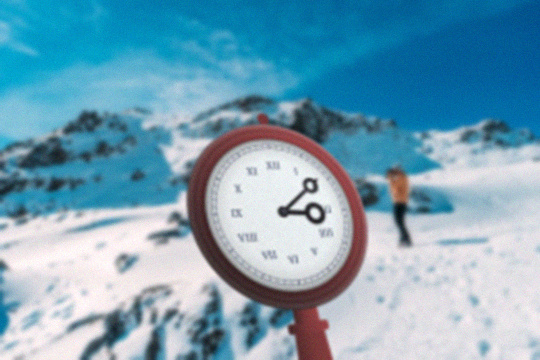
3:09
